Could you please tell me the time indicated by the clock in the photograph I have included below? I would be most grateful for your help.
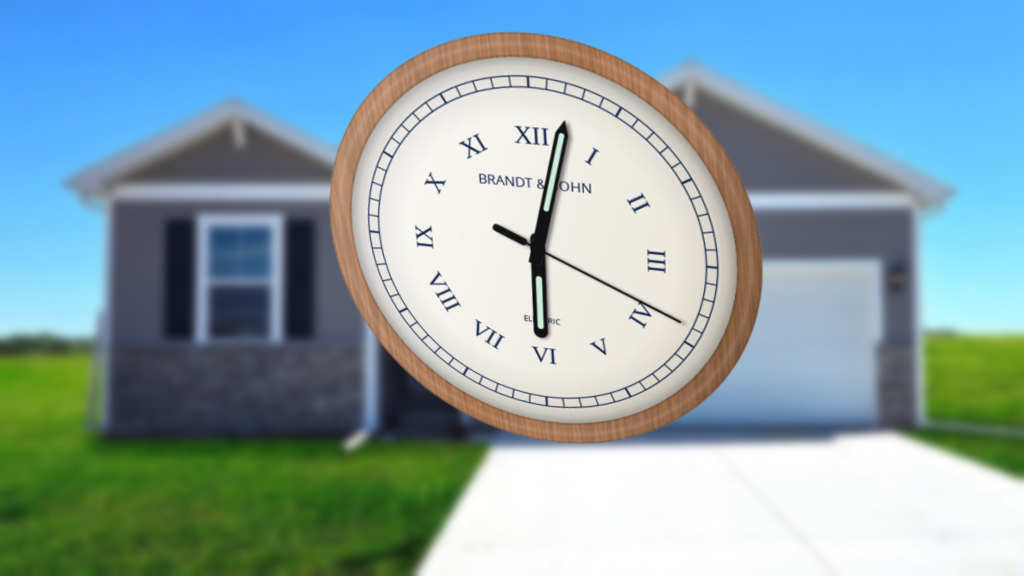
6:02:19
